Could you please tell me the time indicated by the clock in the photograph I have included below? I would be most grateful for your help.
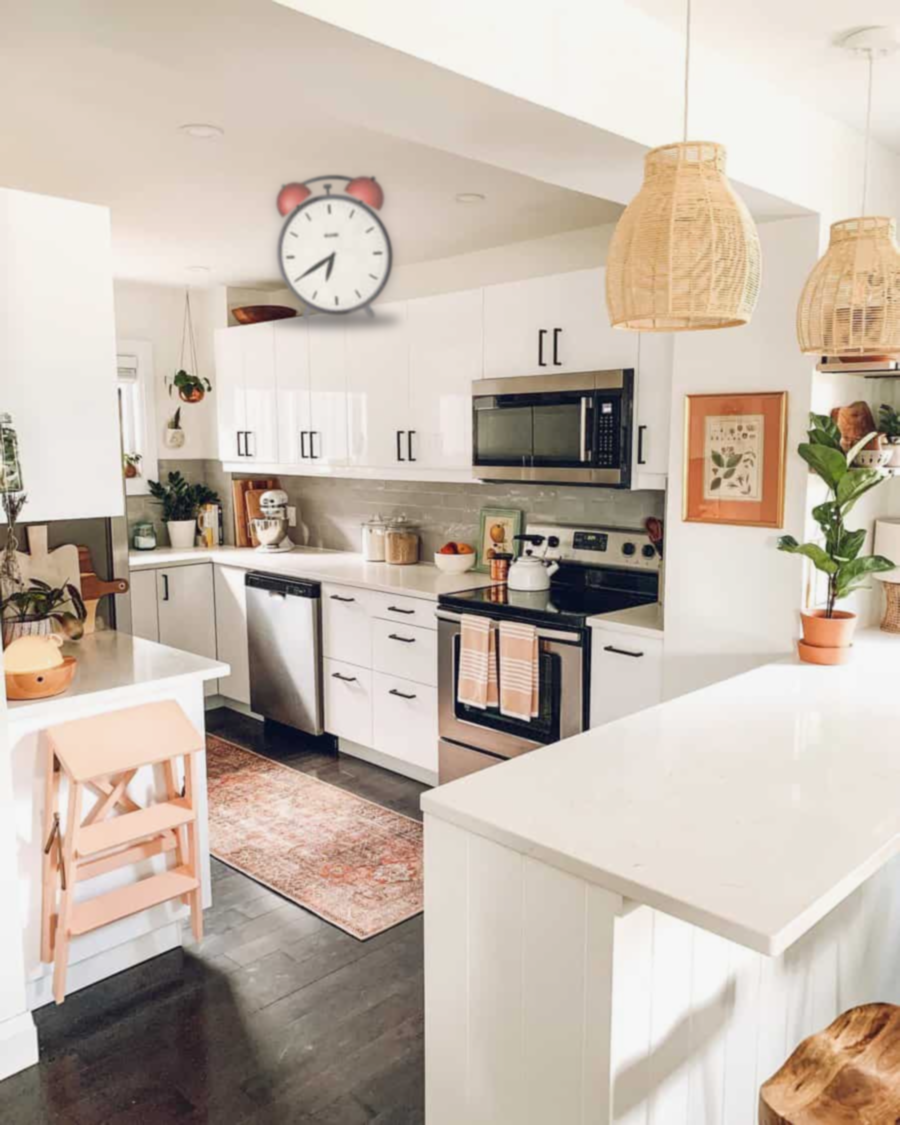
6:40
